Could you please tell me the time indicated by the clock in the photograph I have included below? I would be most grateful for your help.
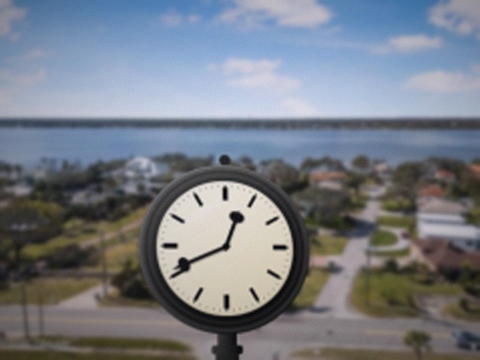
12:41
